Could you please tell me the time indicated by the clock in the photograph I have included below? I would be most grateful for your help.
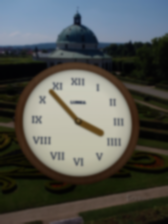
3:53
